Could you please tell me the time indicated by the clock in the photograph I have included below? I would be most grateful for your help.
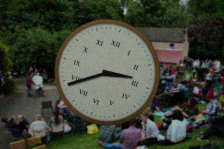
2:39
